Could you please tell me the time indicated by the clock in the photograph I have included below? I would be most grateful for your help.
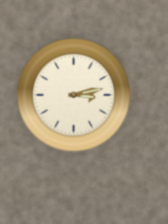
3:13
